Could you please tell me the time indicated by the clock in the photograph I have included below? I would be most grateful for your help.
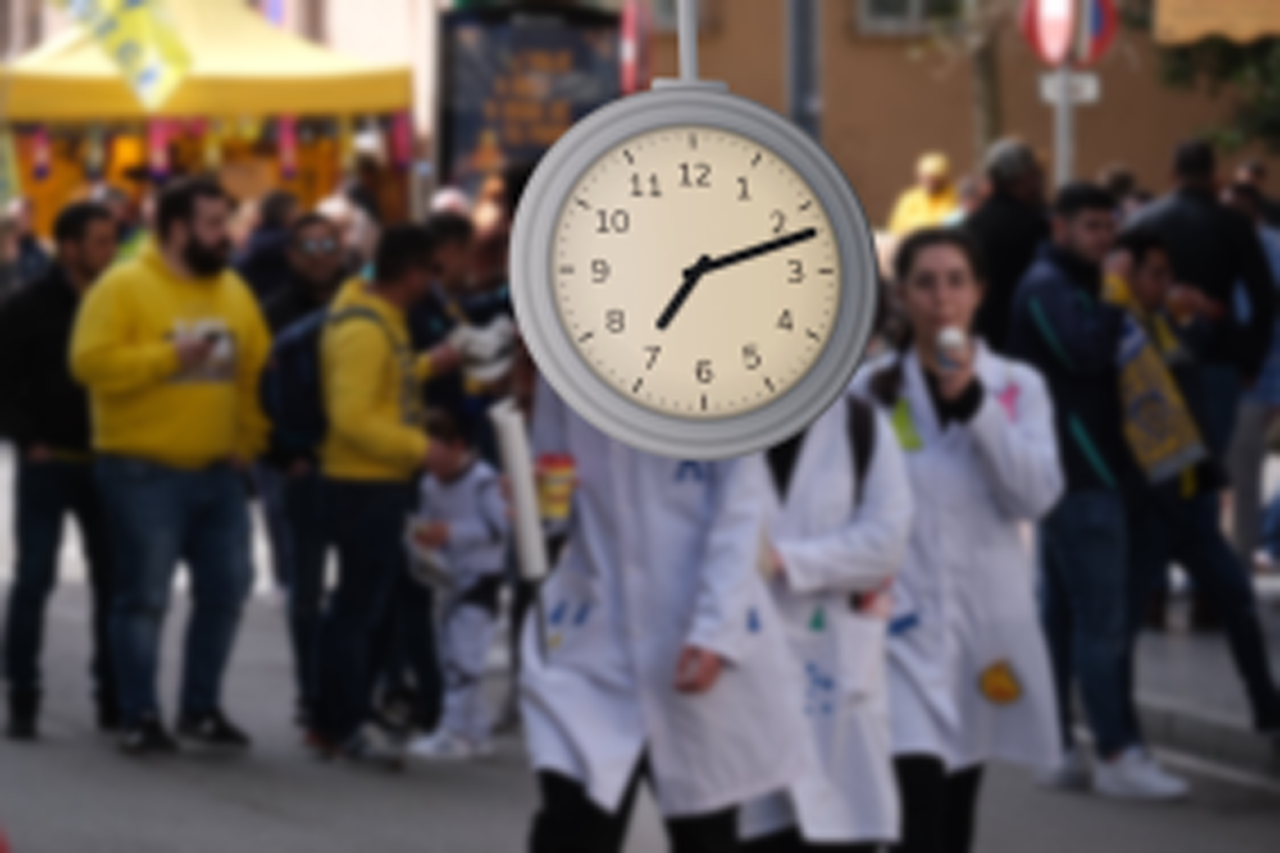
7:12
